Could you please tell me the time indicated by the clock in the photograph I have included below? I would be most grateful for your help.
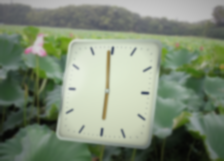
5:59
